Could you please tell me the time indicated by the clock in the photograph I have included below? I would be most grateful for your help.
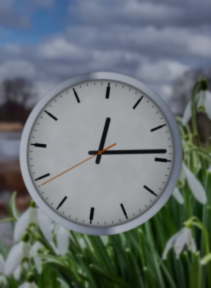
12:13:39
